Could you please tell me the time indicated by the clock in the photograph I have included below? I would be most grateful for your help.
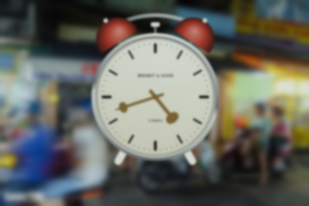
4:42
